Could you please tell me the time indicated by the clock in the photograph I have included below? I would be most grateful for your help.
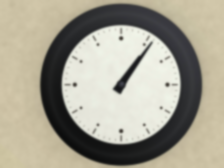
1:06
